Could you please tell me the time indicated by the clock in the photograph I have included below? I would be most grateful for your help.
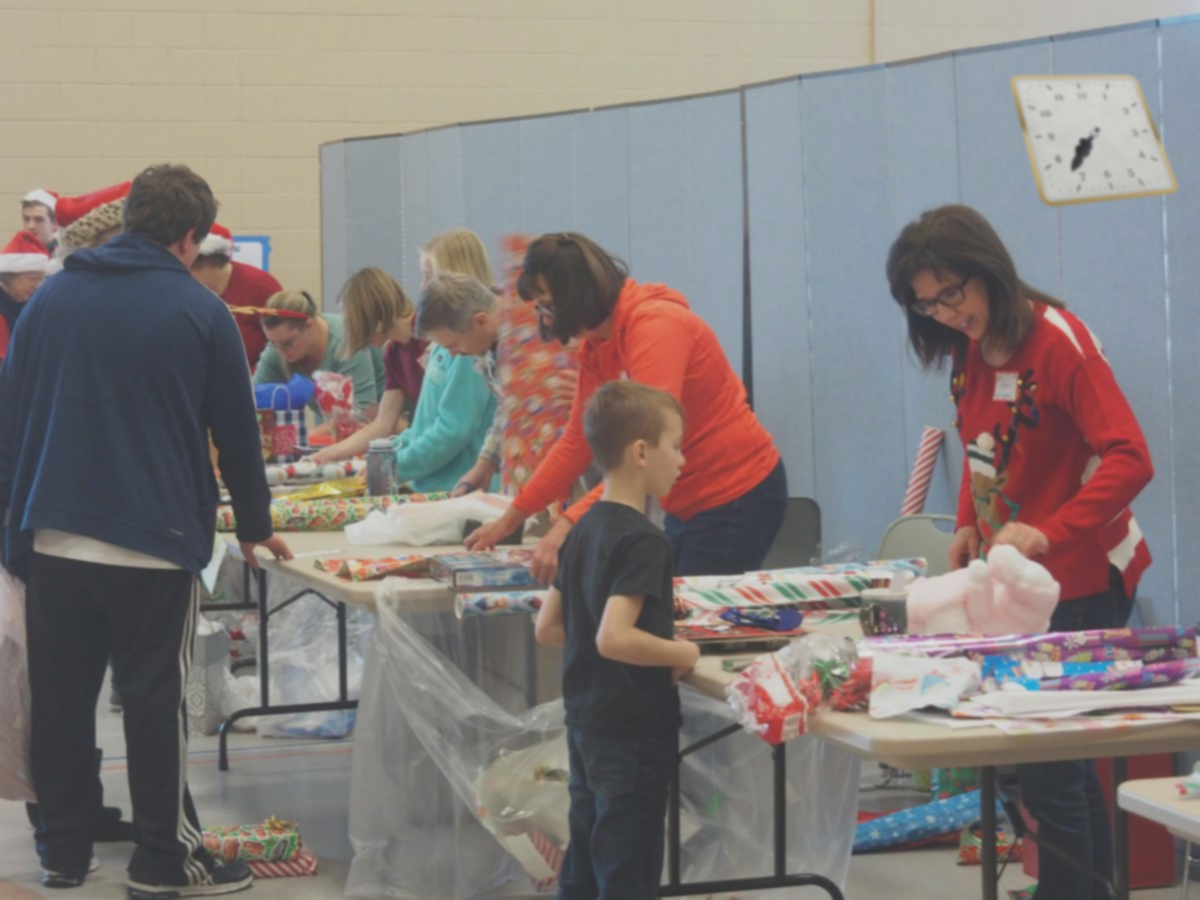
7:37
